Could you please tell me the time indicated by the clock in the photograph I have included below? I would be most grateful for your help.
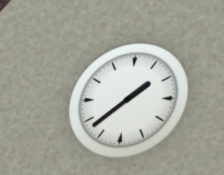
1:38
